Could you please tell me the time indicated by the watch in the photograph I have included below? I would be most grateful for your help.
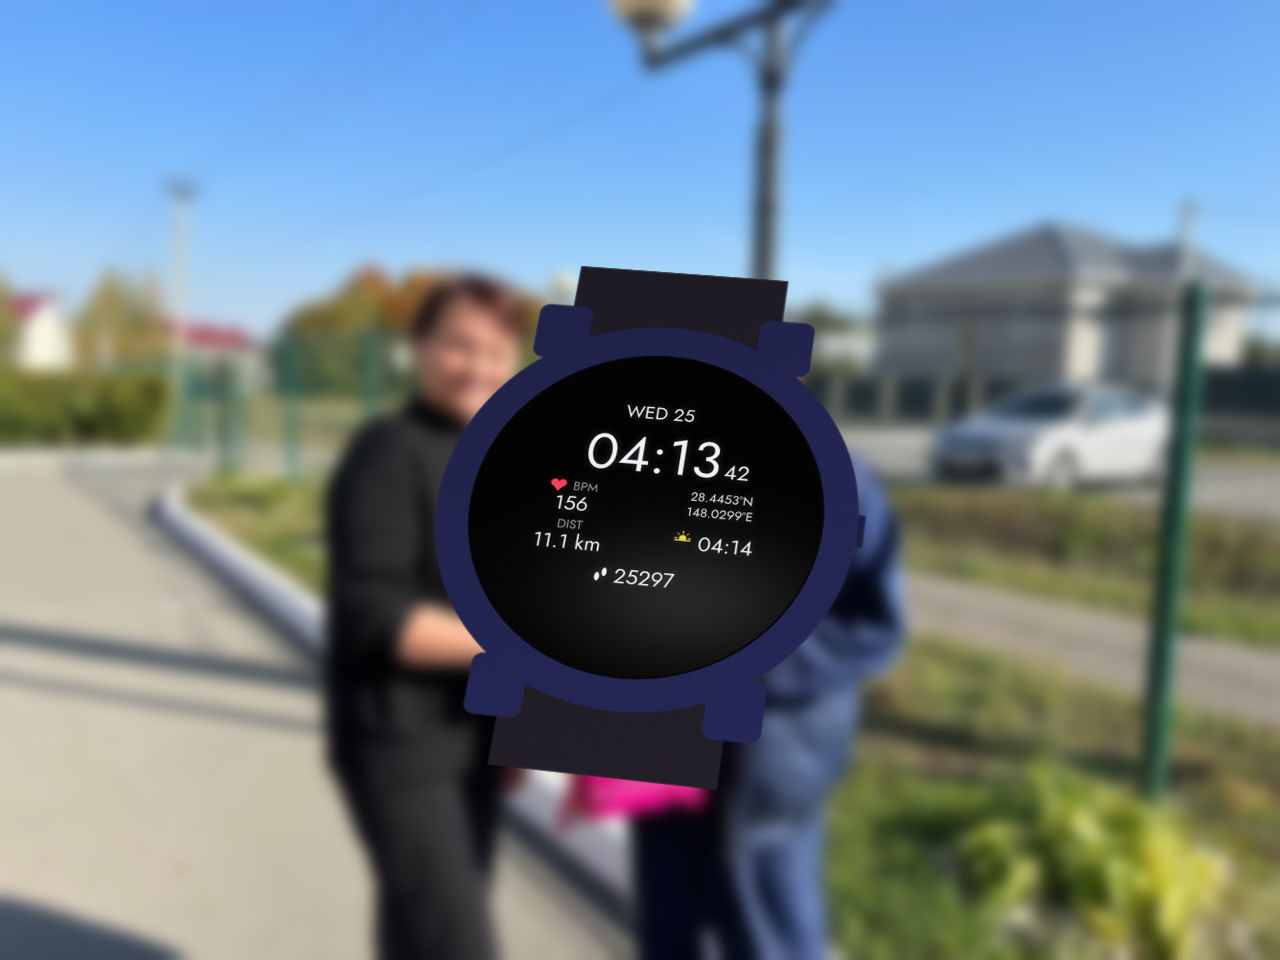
4:13:42
